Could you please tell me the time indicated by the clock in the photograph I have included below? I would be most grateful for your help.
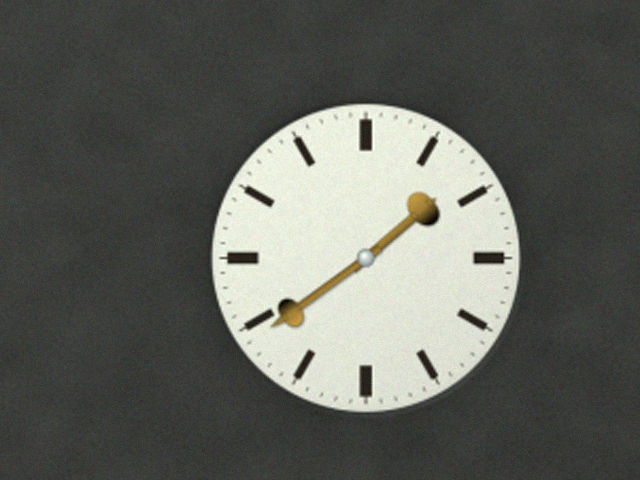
1:39
